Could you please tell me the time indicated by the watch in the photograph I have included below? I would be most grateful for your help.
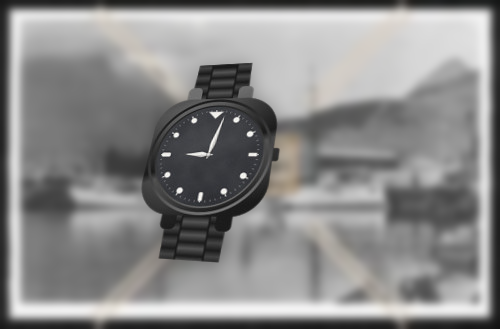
9:02
